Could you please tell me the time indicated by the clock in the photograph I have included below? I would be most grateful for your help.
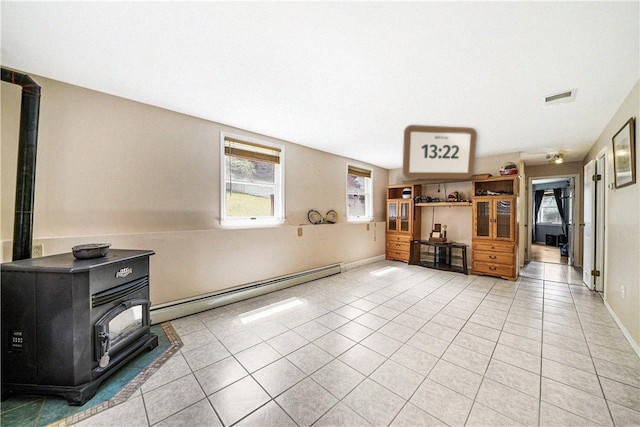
13:22
